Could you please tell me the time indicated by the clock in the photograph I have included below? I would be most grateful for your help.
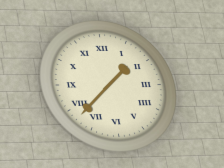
1:38
